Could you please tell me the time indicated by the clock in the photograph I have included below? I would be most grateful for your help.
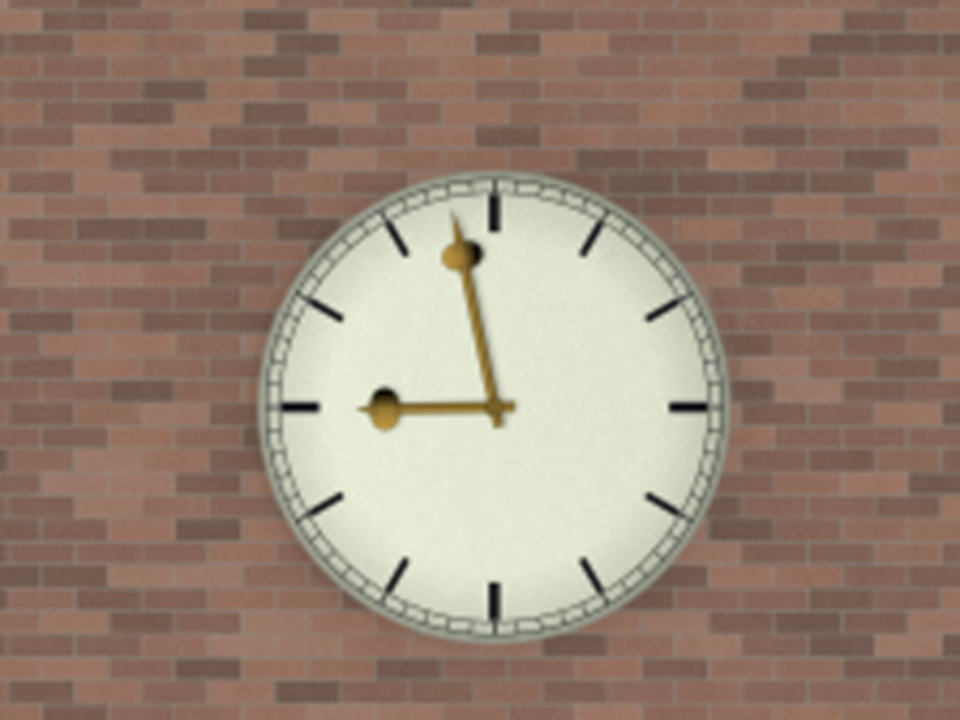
8:58
